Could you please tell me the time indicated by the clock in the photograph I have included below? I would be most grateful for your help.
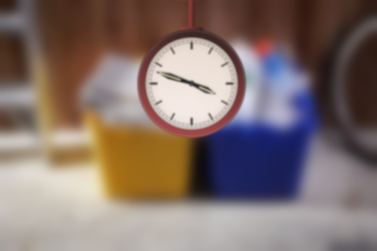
3:48
